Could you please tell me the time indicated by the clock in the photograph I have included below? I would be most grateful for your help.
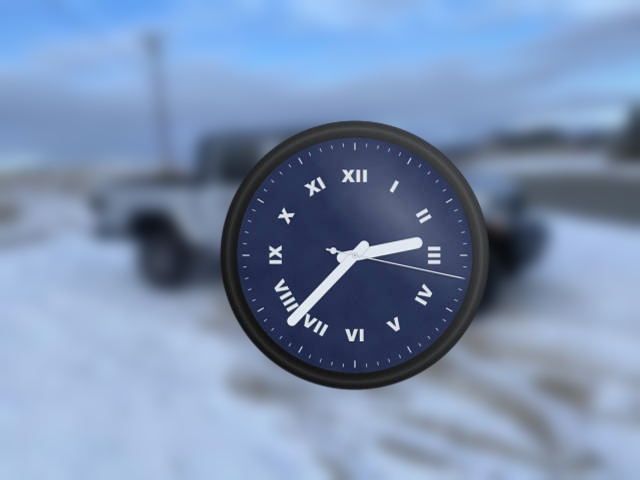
2:37:17
